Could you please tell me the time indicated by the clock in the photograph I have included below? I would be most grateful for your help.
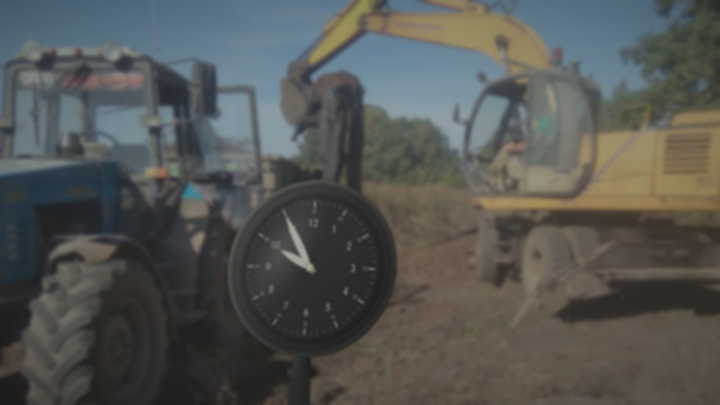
9:55
